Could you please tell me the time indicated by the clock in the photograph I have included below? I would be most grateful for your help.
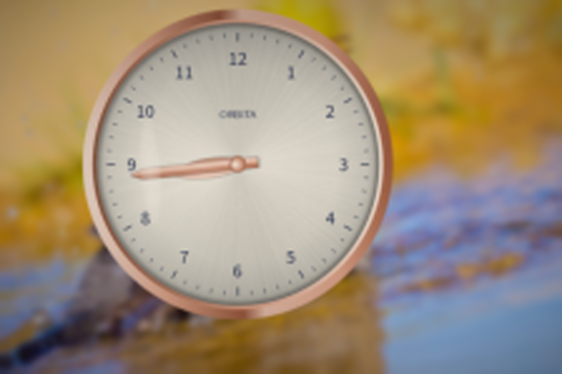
8:44
